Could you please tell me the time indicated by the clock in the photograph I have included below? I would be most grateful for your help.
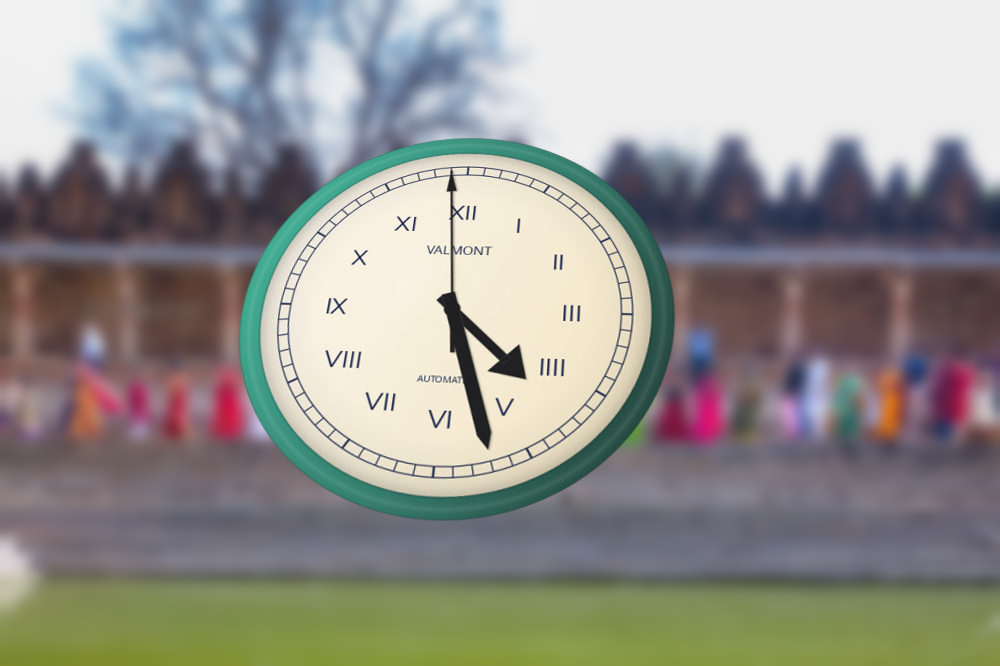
4:26:59
